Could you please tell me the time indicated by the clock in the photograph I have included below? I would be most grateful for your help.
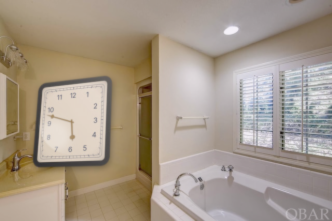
5:48
